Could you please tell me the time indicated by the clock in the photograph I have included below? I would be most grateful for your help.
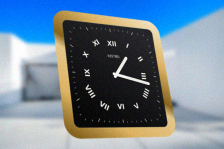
1:17
